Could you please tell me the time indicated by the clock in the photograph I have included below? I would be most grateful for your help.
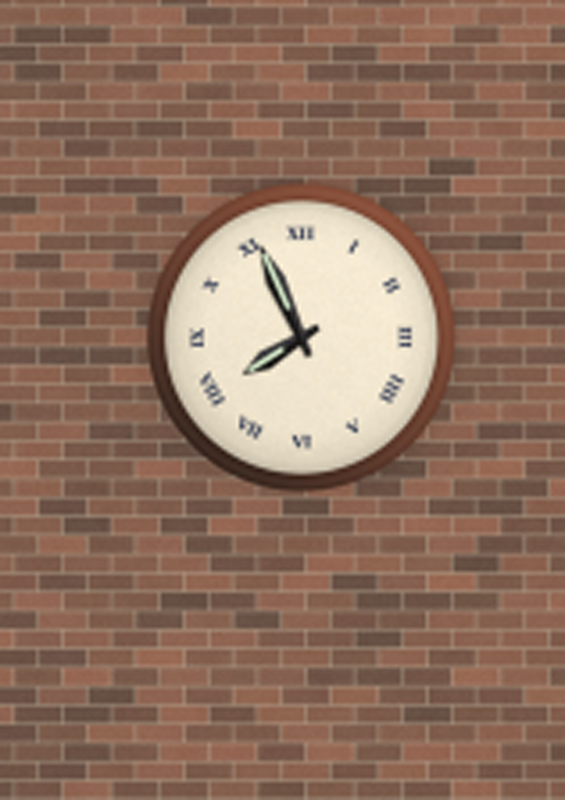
7:56
